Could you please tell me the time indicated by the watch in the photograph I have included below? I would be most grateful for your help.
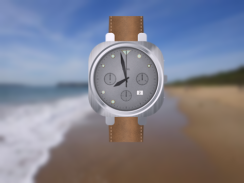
7:58
